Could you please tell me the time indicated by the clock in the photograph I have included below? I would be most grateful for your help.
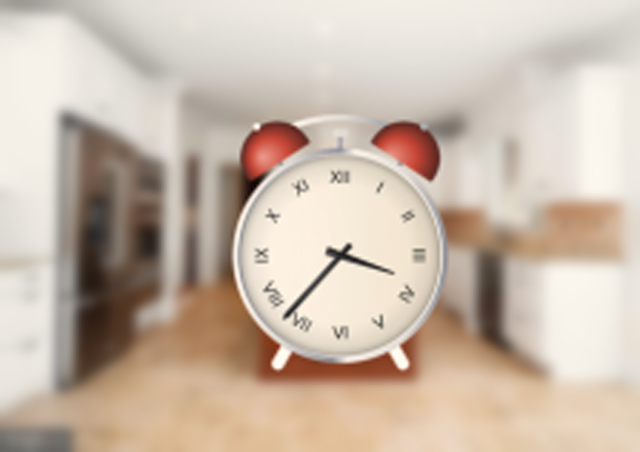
3:37
